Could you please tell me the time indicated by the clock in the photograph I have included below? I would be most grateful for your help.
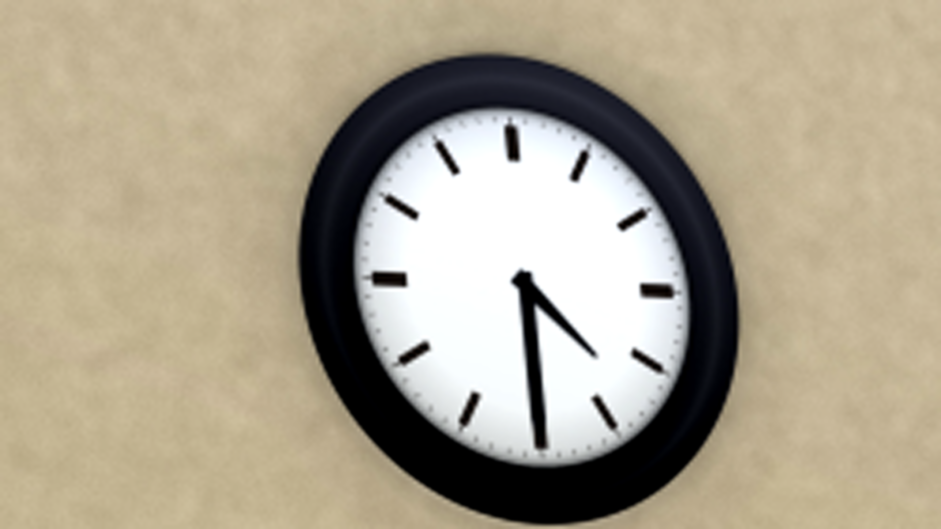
4:30
